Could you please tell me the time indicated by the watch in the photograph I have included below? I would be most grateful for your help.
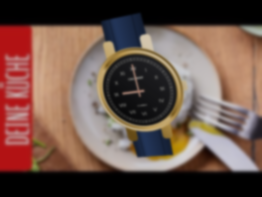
9:00
